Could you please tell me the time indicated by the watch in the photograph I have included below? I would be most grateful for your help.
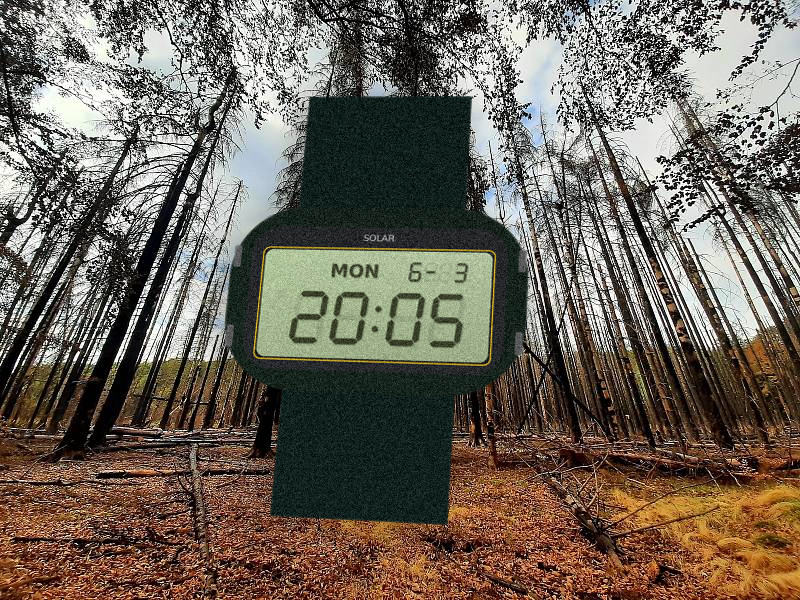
20:05
